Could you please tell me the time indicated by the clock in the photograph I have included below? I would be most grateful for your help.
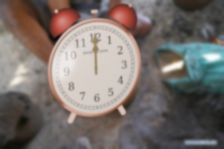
12:00
